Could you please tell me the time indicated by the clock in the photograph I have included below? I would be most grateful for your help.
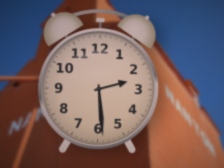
2:29
